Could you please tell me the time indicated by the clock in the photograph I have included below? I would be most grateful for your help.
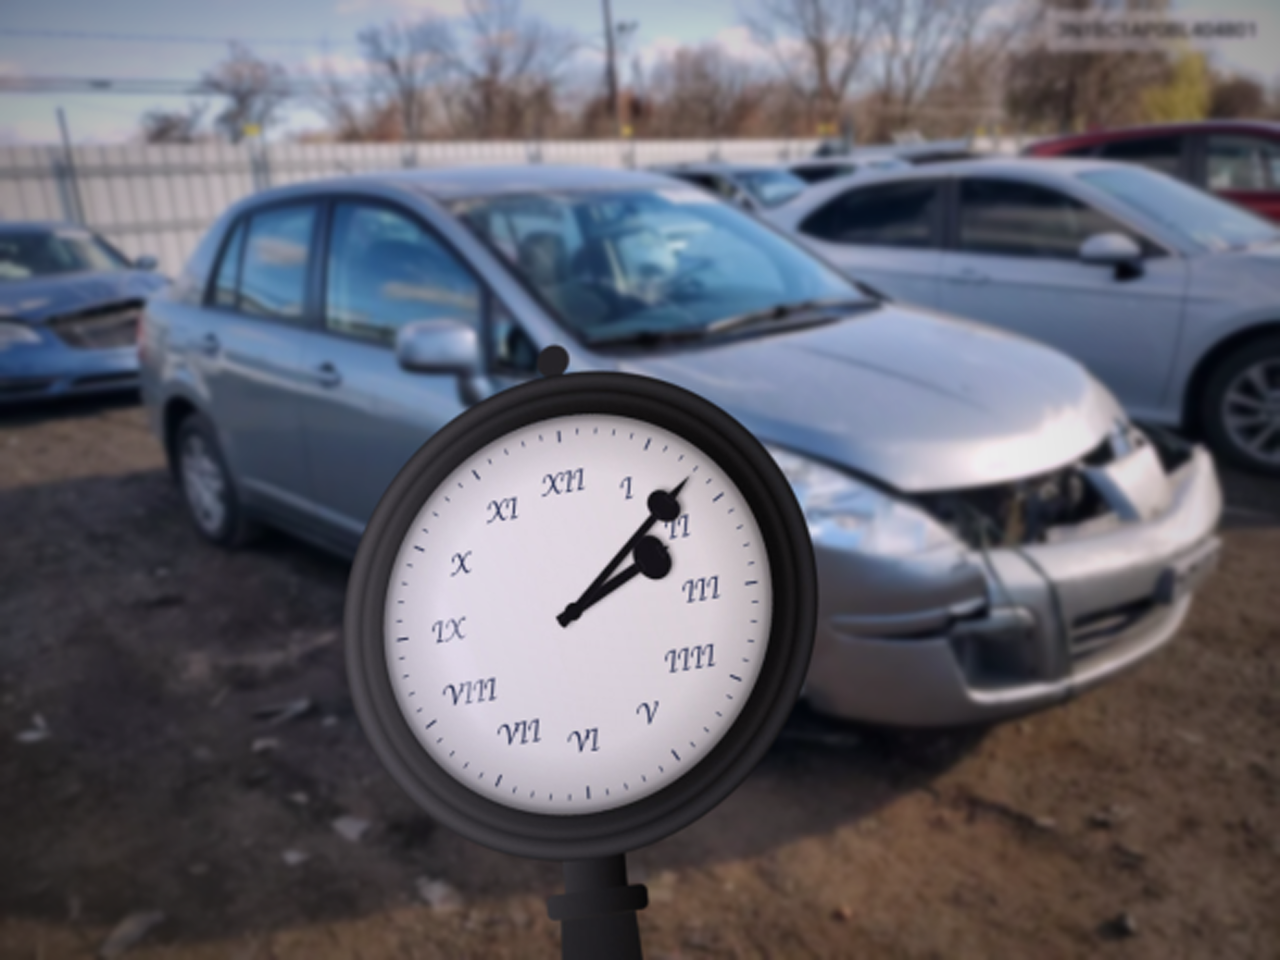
2:08
